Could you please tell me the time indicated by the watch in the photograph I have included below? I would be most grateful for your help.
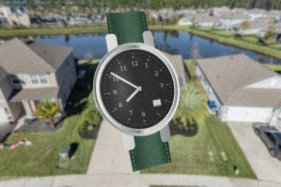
7:51
